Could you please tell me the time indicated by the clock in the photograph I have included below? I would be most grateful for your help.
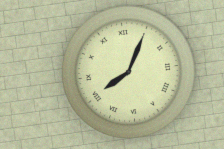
8:05
